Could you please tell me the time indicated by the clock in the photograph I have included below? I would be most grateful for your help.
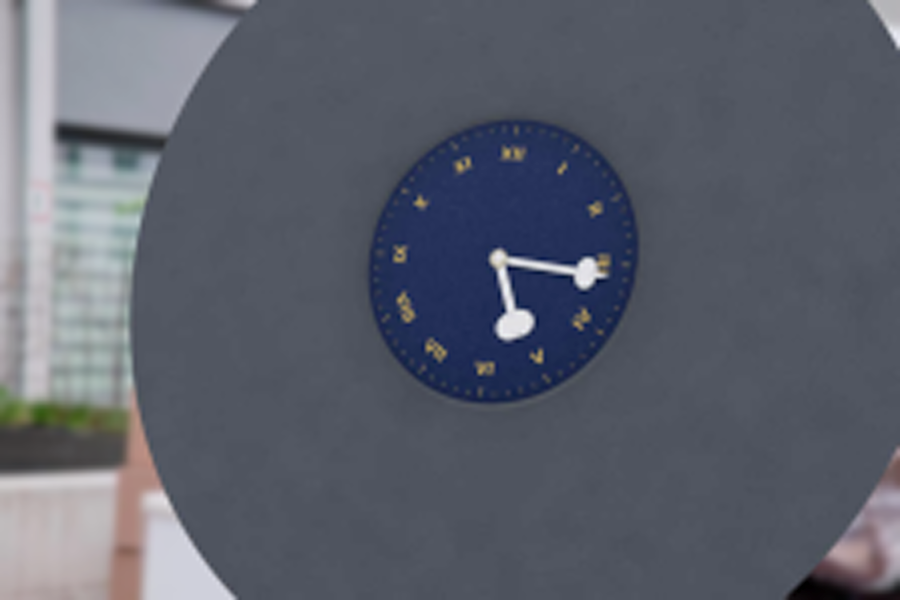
5:16
